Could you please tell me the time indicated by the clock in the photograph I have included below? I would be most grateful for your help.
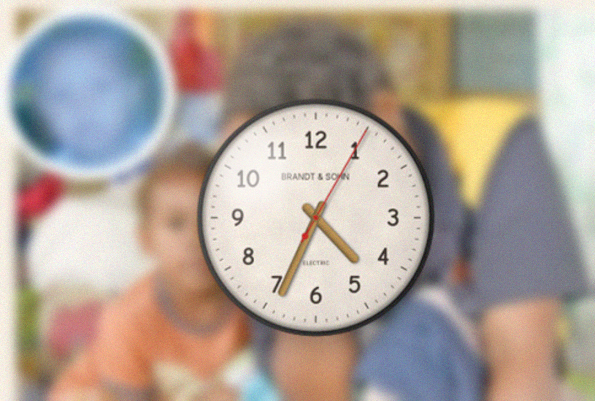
4:34:05
